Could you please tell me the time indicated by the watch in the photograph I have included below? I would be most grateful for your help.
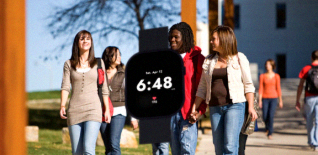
6:48
